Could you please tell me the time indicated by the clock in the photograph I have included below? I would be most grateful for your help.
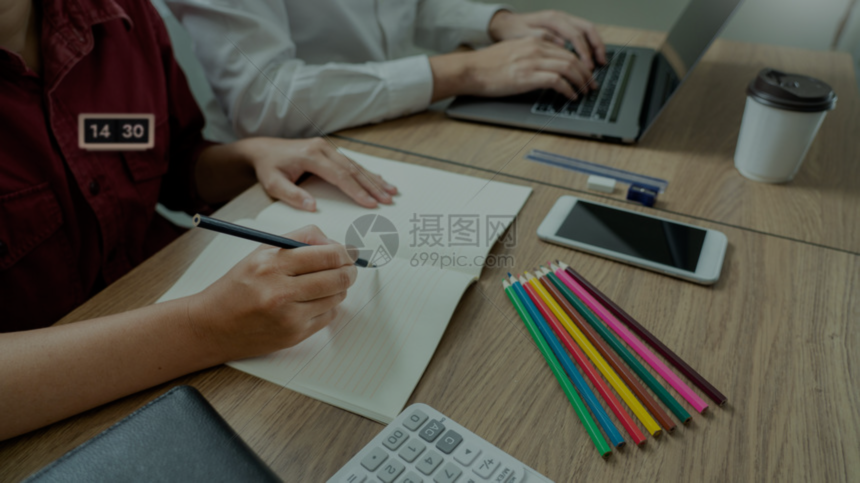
14:30
